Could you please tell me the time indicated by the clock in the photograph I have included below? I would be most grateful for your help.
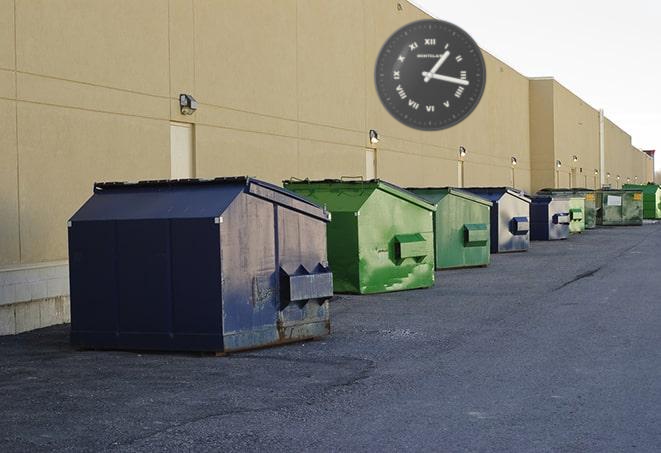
1:17
